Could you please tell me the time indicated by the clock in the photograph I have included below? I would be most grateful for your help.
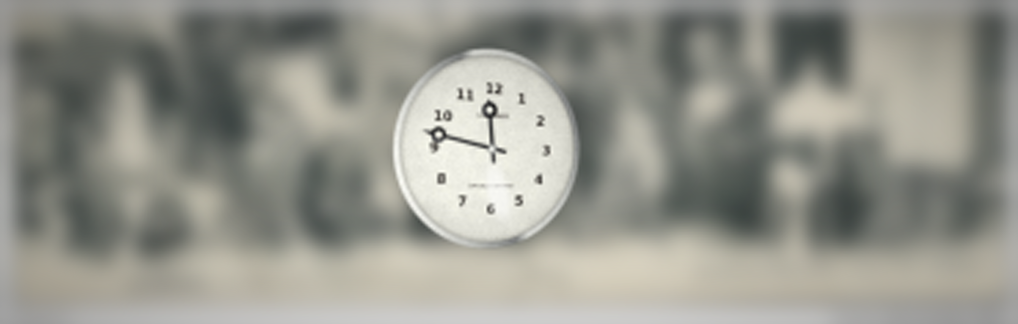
11:47
